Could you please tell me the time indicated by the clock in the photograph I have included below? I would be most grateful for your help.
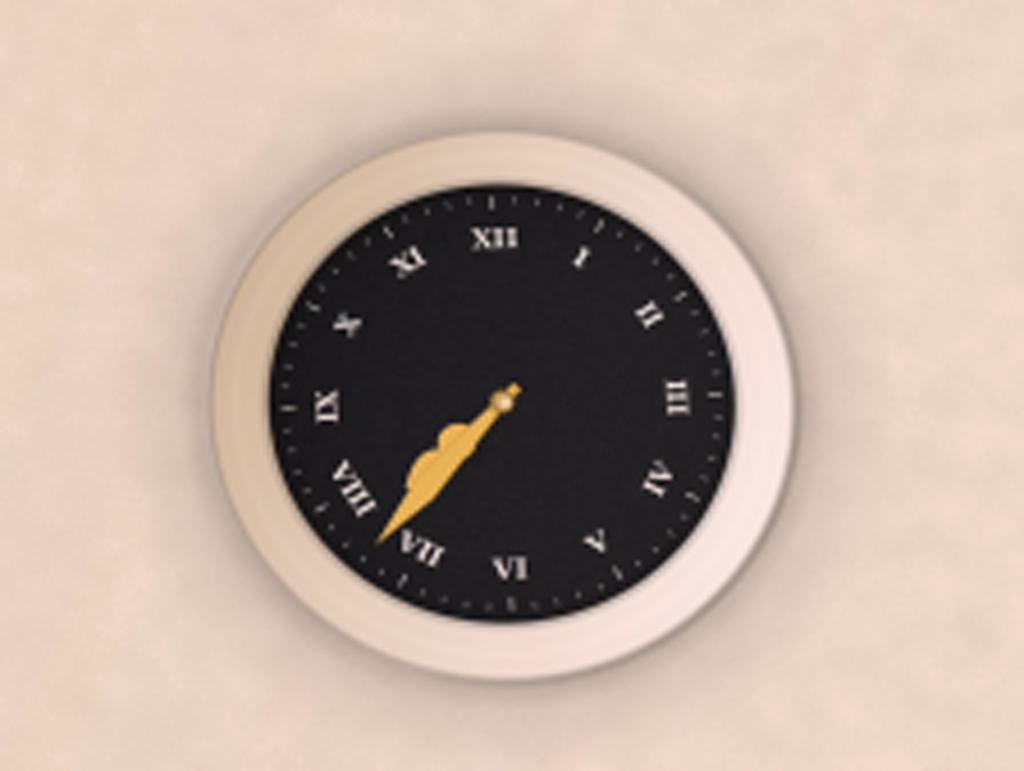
7:37
